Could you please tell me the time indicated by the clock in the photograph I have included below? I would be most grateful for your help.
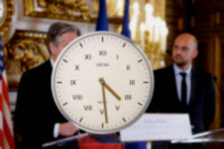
4:29
